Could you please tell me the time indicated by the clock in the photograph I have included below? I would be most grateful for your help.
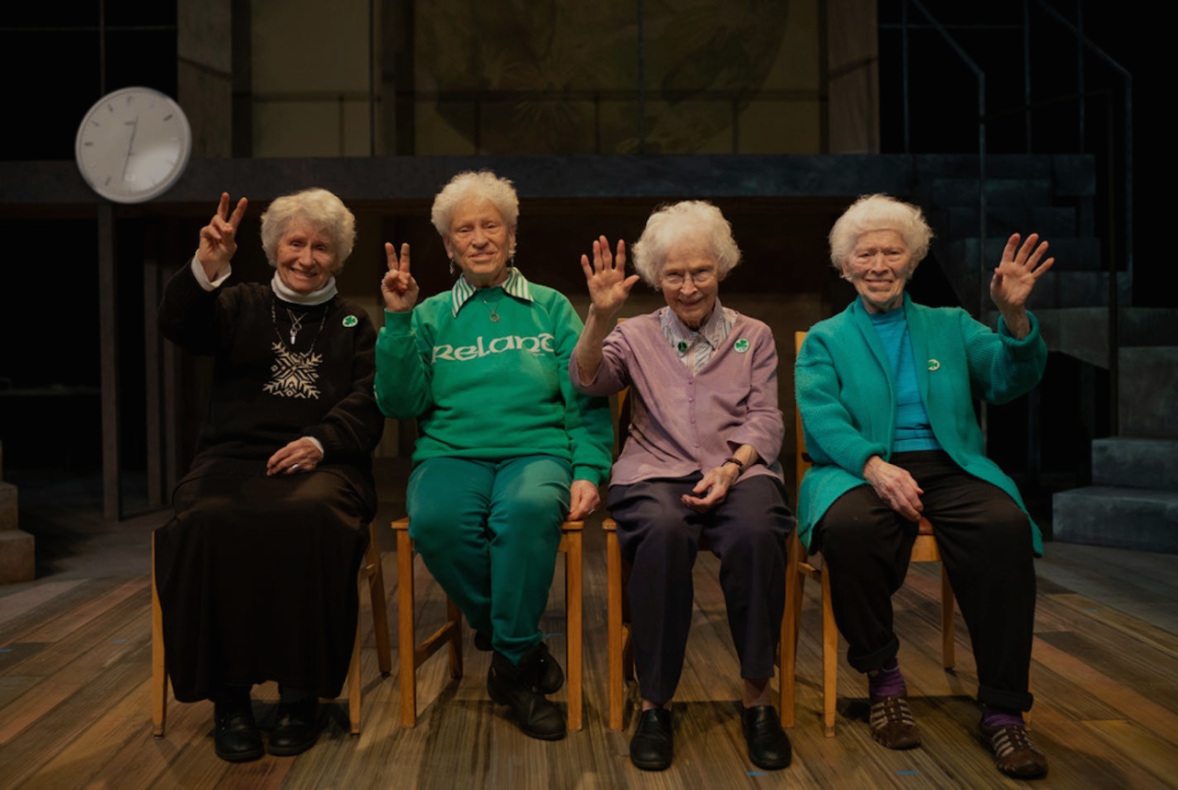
12:32
